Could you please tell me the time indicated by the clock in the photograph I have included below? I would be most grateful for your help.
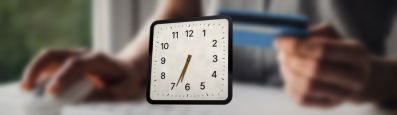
6:34
